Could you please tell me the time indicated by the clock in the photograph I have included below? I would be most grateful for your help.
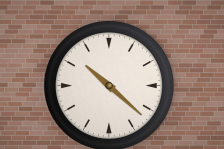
10:22
